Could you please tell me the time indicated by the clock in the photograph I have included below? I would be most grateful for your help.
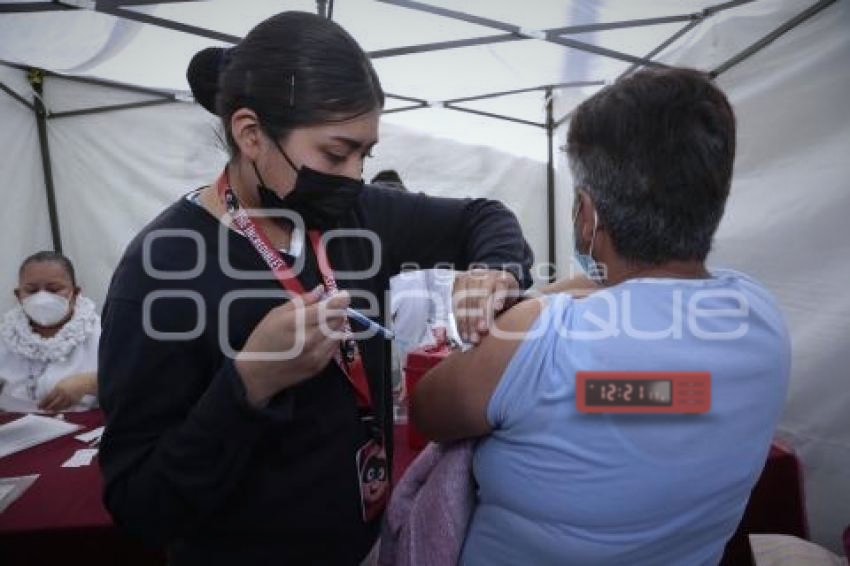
12:21
